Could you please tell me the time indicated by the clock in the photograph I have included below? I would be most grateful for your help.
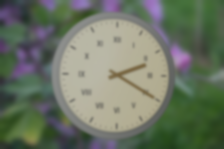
2:20
